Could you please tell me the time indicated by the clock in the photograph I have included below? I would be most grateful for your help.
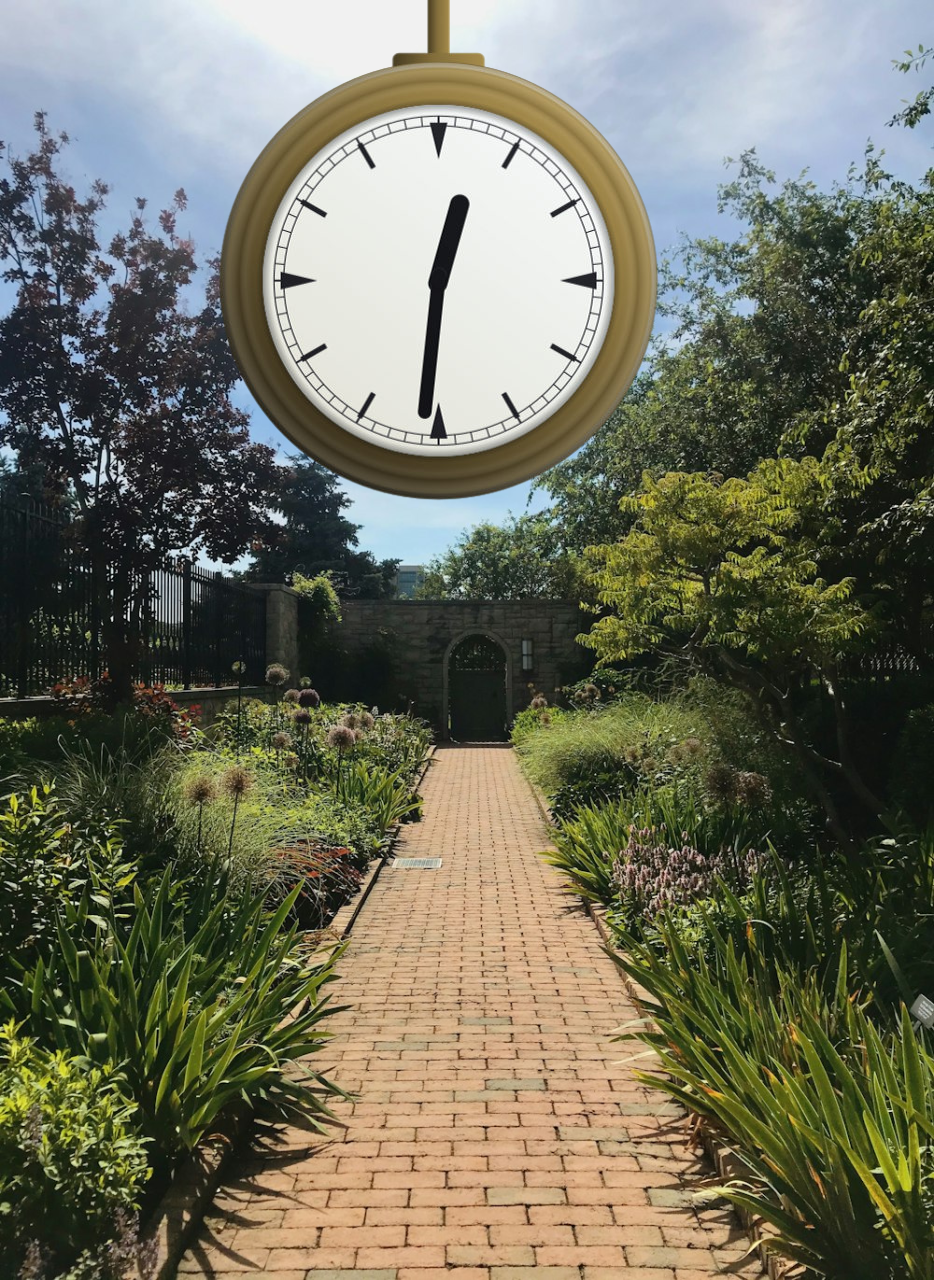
12:31
